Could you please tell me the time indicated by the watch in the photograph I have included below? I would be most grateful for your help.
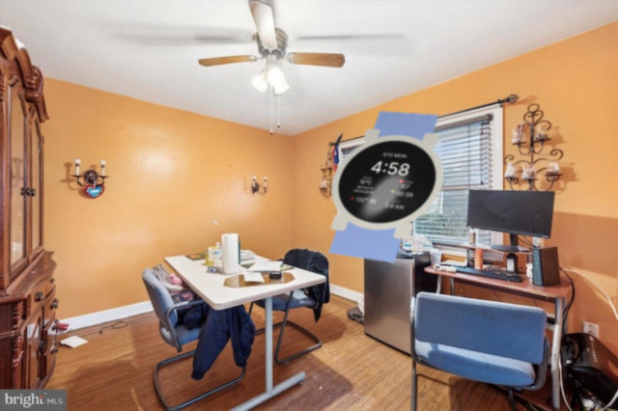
4:58
